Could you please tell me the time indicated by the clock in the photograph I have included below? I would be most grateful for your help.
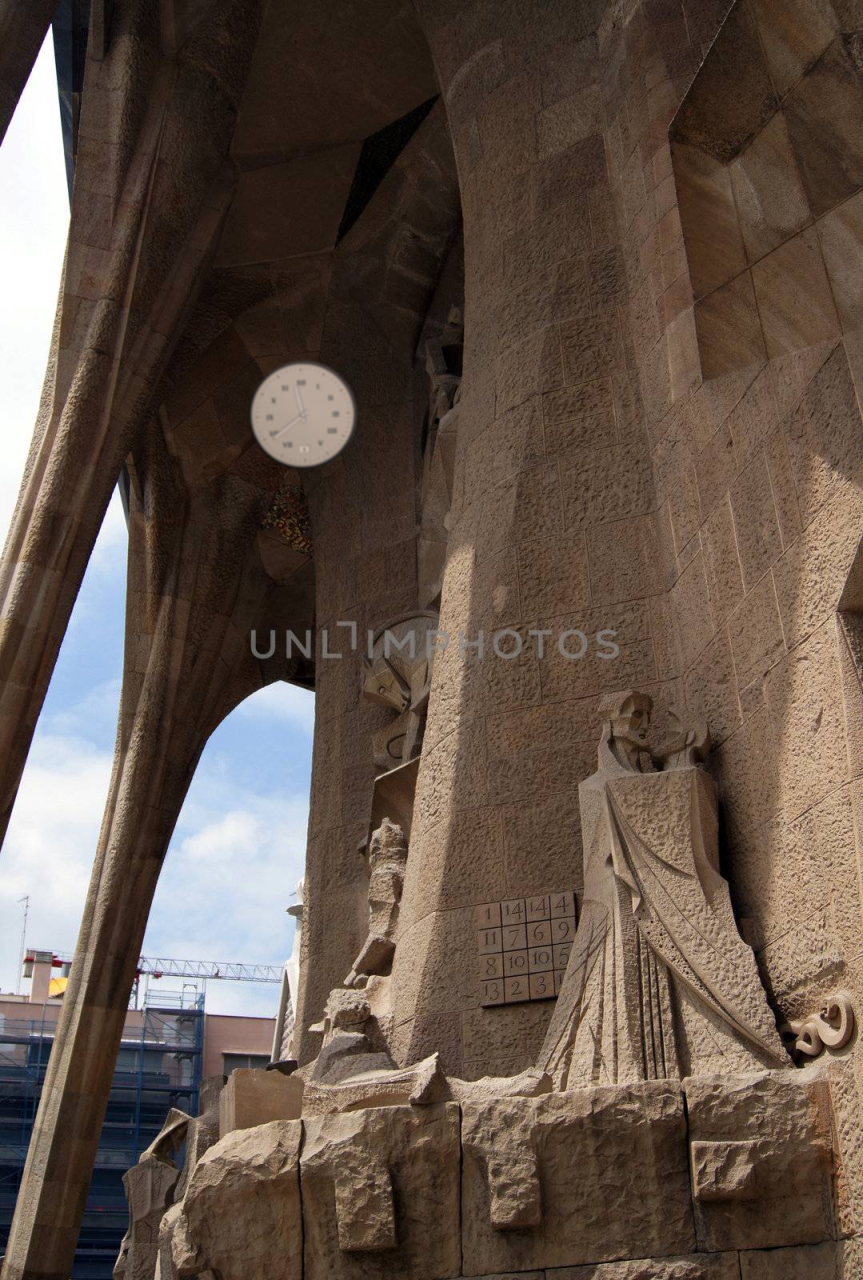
11:39
